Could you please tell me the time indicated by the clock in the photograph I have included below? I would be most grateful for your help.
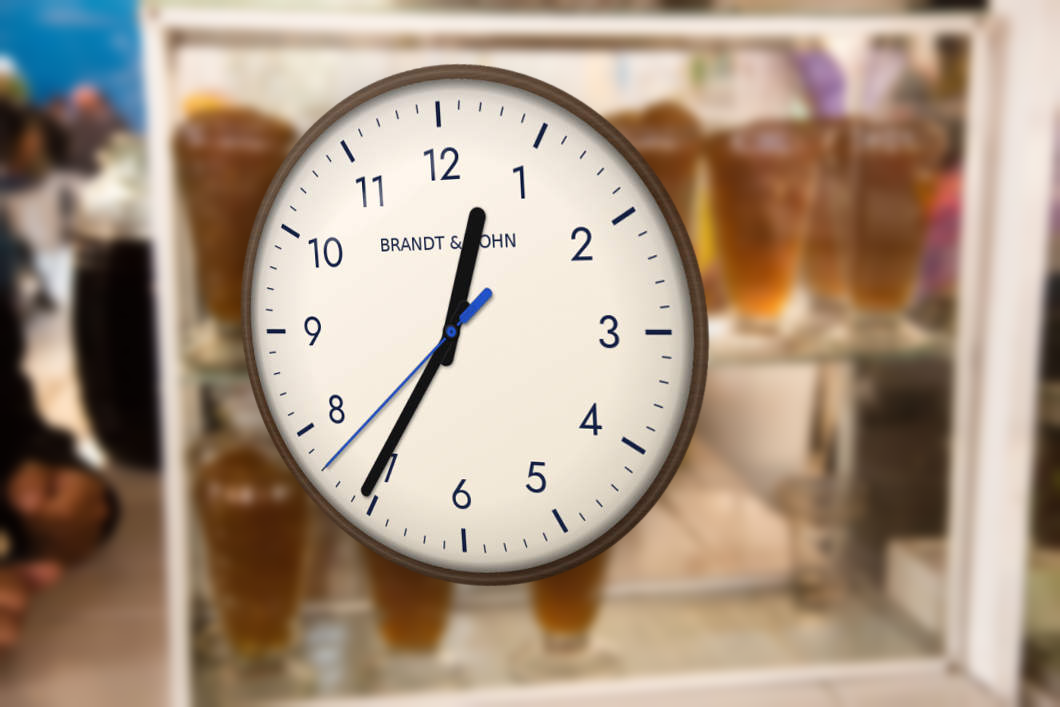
12:35:38
